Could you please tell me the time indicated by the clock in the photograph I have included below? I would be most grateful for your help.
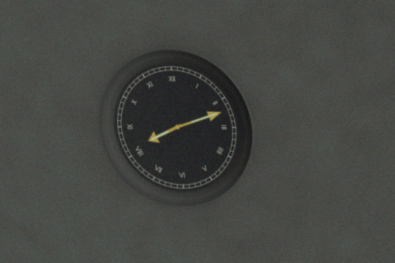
8:12
